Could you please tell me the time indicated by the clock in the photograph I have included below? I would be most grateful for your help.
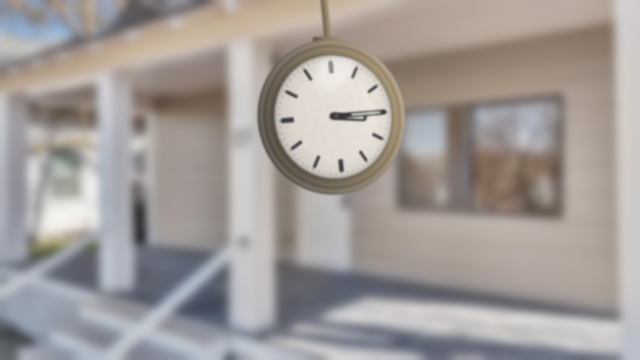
3:15
